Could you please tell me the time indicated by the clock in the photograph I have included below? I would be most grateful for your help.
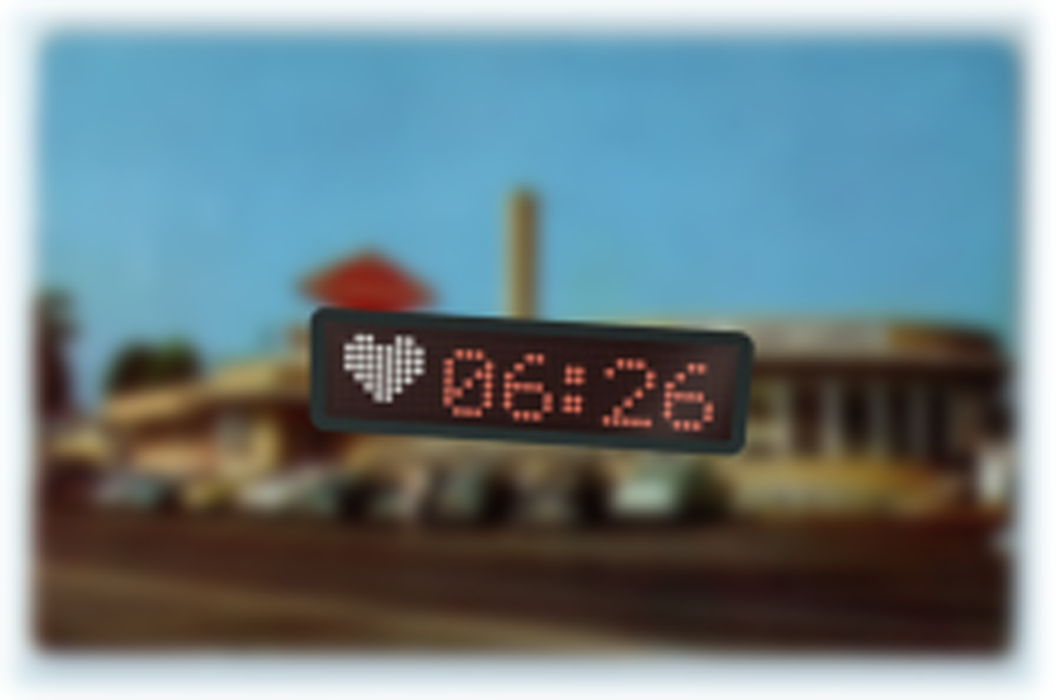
6:26
